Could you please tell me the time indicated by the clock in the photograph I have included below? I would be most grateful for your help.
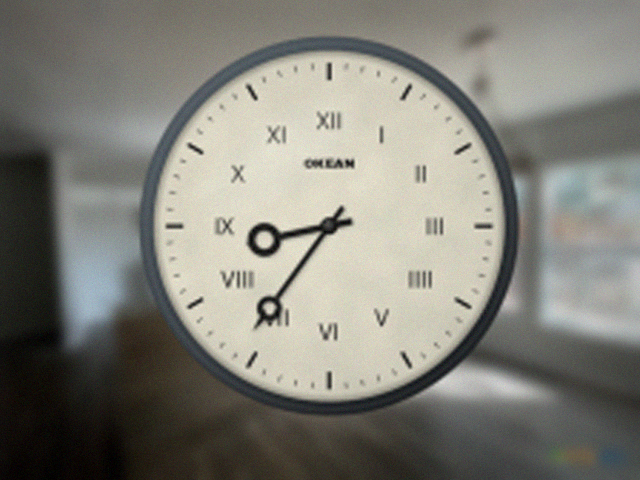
8:36
